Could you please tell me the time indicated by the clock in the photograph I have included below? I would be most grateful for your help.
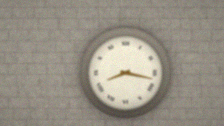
8:17
